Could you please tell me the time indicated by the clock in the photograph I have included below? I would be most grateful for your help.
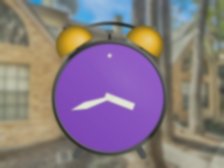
3:42
